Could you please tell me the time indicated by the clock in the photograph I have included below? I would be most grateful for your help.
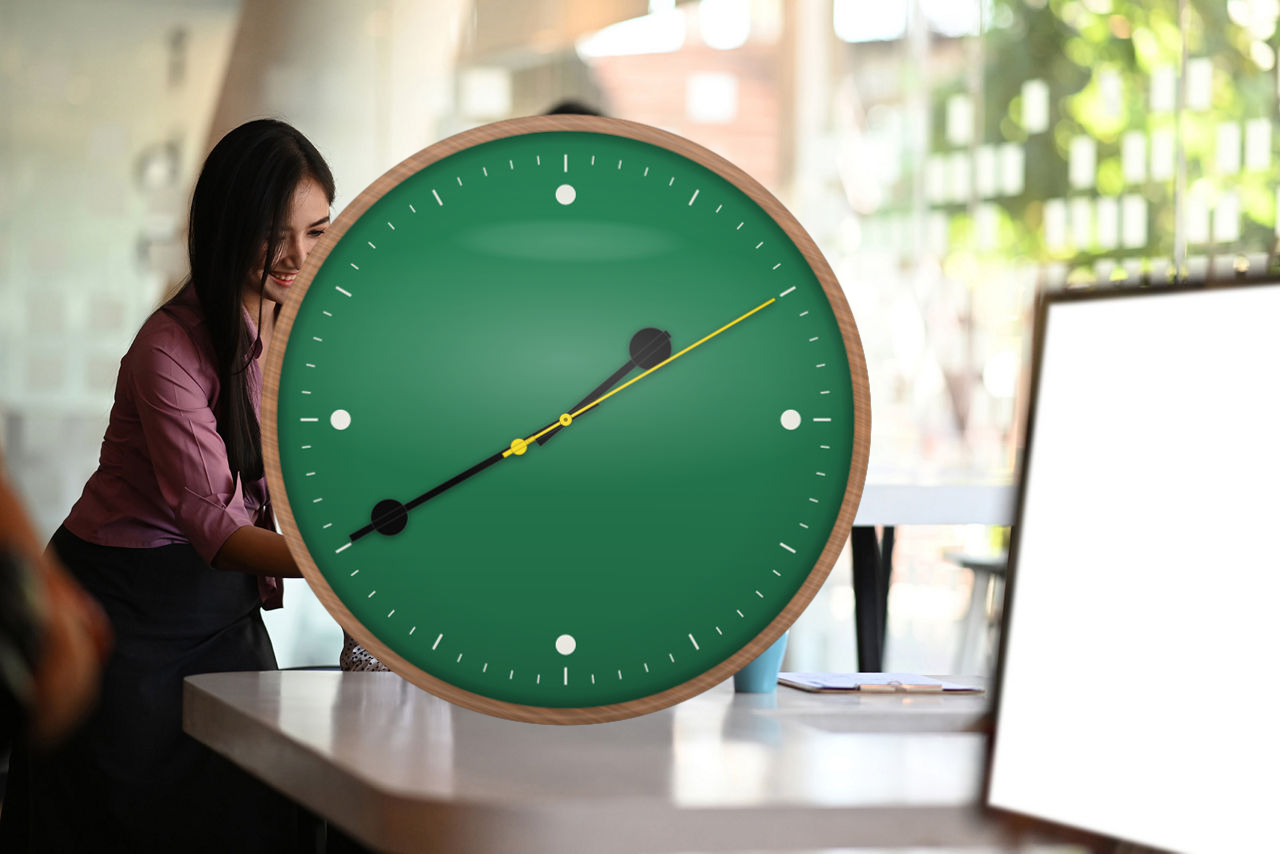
1:40:10
